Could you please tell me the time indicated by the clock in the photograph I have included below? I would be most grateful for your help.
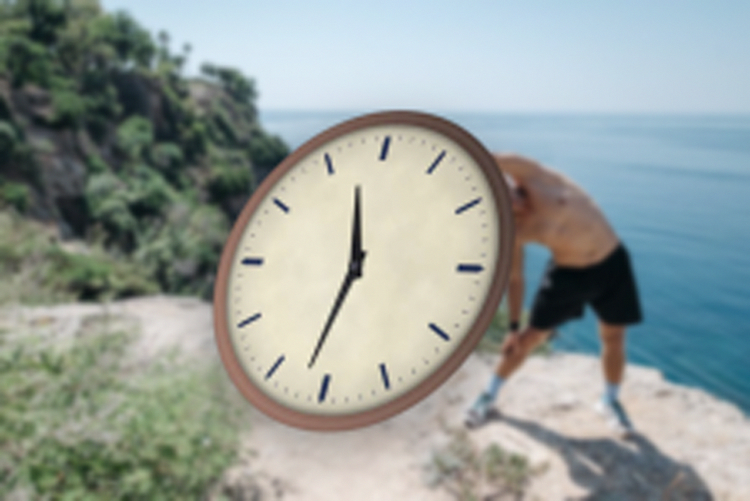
11:32
